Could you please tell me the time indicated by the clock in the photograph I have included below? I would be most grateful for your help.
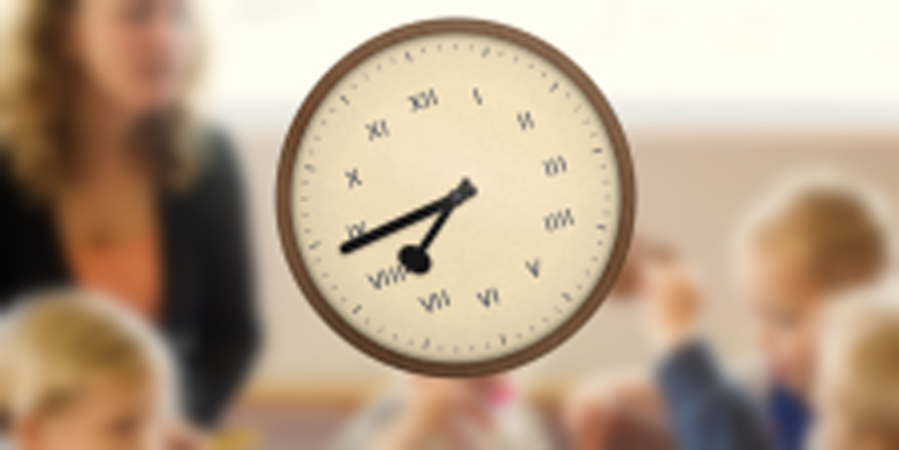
7:44
